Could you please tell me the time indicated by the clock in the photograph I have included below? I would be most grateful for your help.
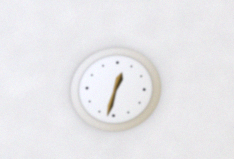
12:32
